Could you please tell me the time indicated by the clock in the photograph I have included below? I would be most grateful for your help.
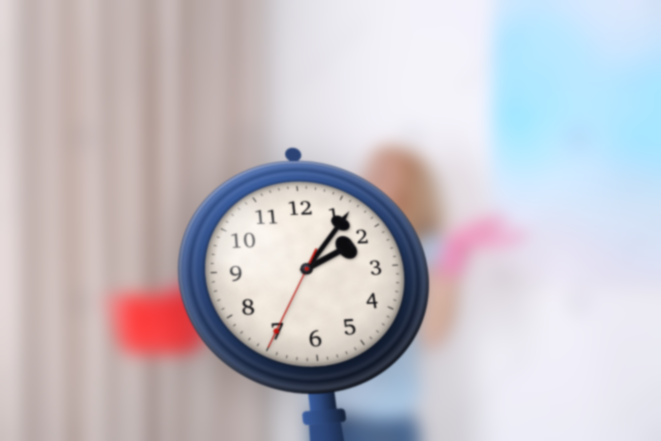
2:06:35
